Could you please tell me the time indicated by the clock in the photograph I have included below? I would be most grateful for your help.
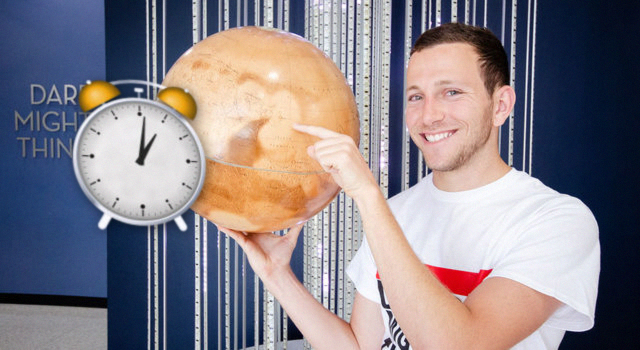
1:01
